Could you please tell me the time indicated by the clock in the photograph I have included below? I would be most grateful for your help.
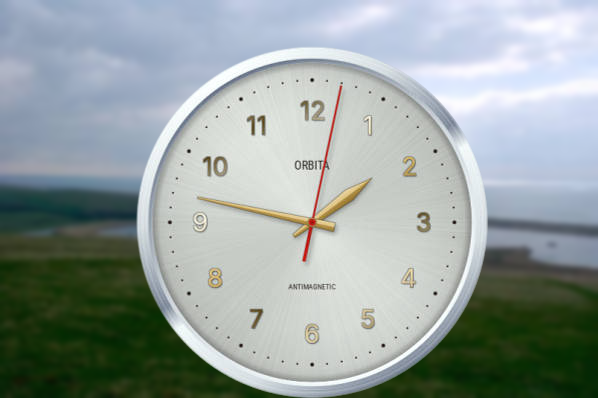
1:47:02
